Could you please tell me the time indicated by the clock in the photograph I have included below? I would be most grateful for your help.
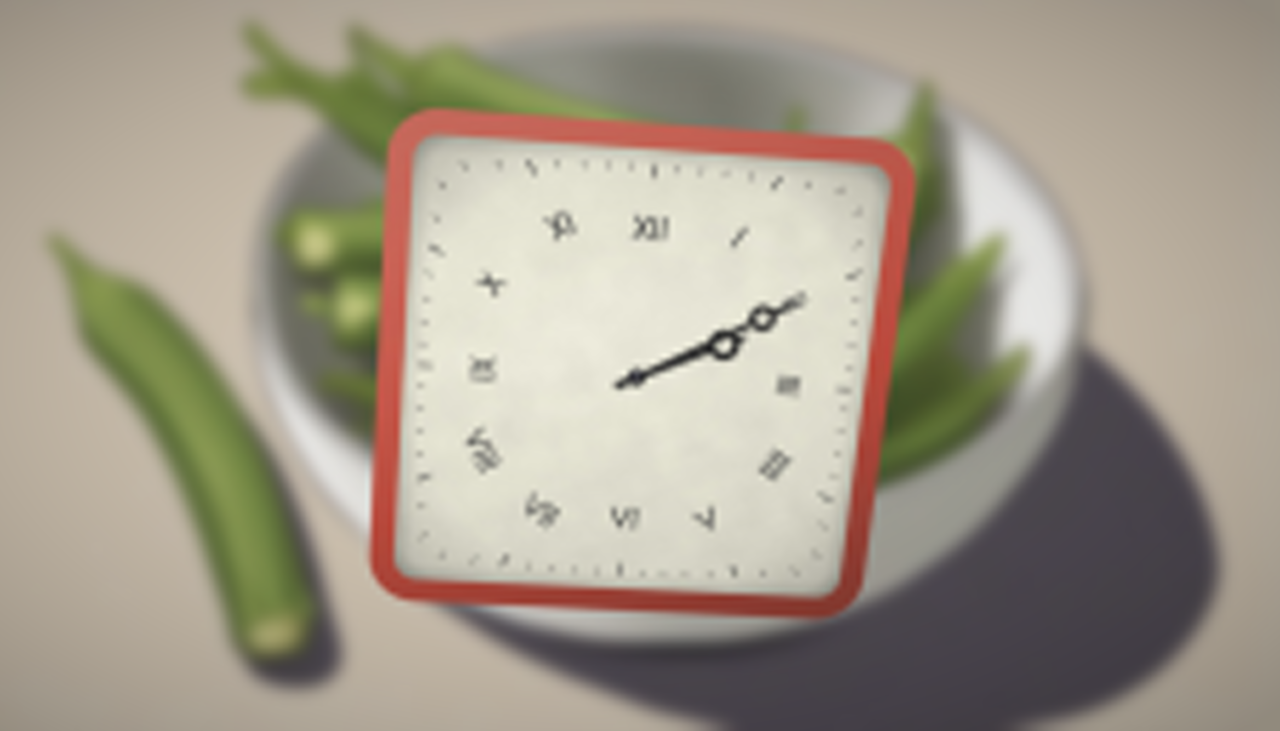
2:10
